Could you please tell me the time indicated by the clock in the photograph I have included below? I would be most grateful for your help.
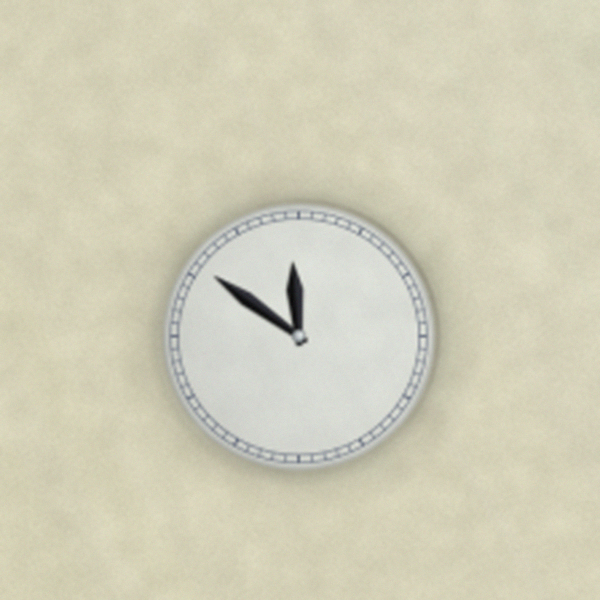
11:51
